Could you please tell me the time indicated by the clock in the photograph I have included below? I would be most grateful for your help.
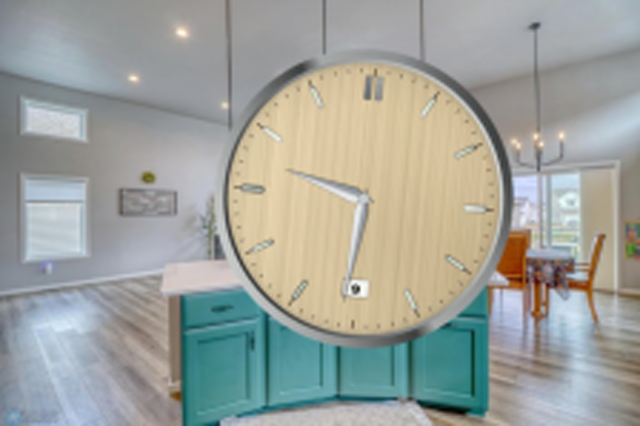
9:31
